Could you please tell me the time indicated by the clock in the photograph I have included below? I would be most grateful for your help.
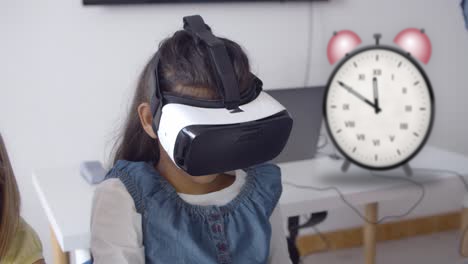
11:50
